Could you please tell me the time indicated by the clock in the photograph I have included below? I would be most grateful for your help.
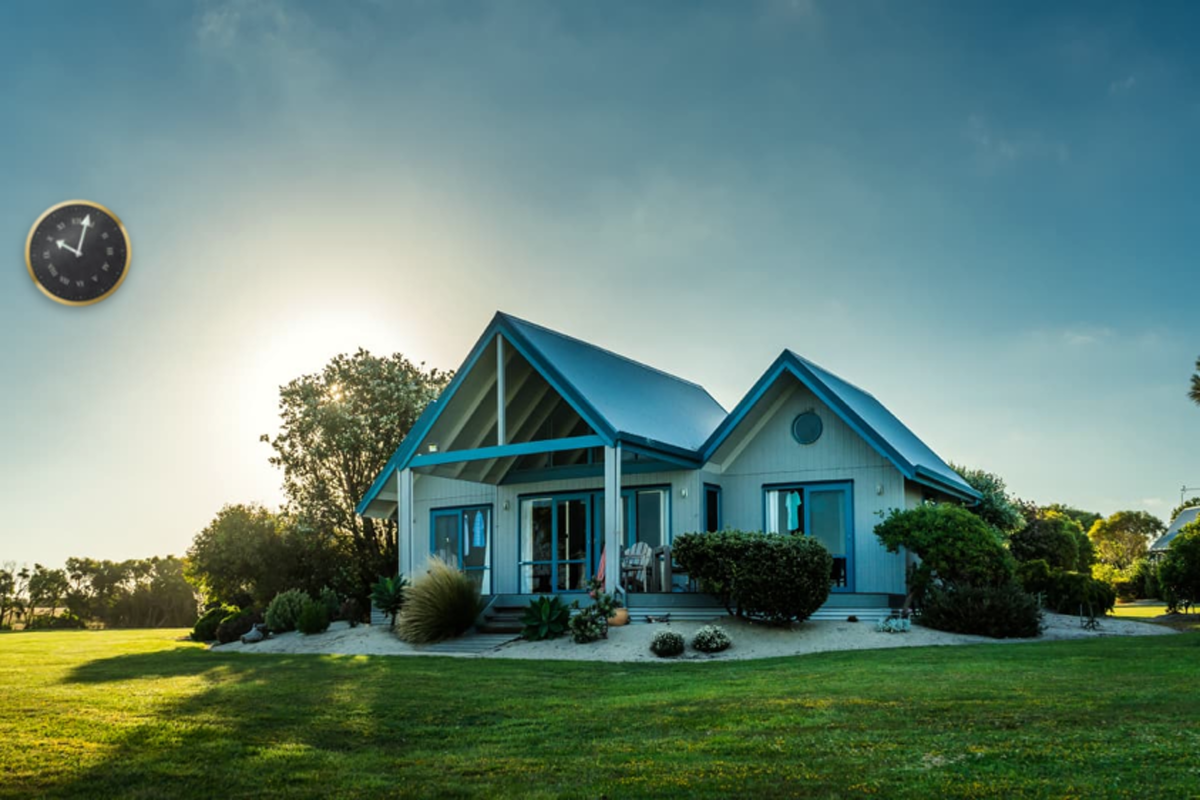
10:03
